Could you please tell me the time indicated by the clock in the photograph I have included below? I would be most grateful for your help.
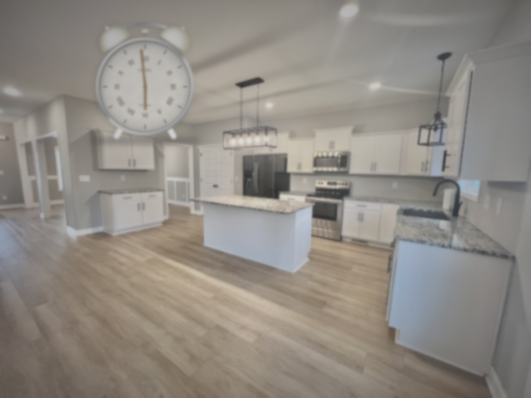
5:59
